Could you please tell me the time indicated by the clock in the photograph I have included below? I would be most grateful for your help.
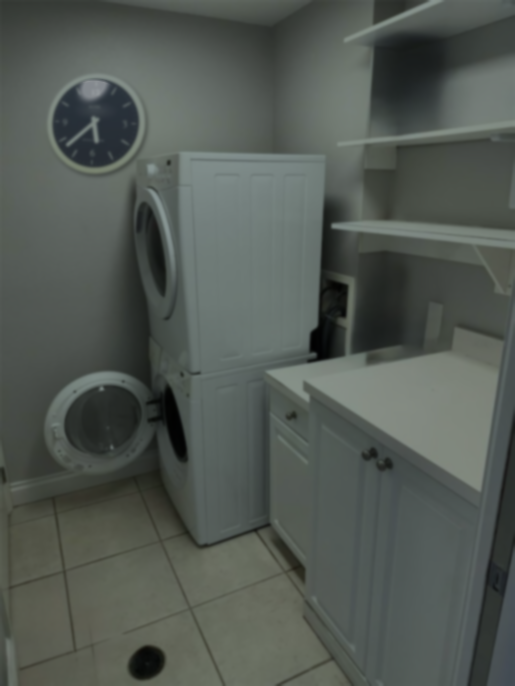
5:38
